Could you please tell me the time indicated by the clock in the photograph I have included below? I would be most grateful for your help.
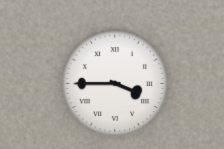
3:45
